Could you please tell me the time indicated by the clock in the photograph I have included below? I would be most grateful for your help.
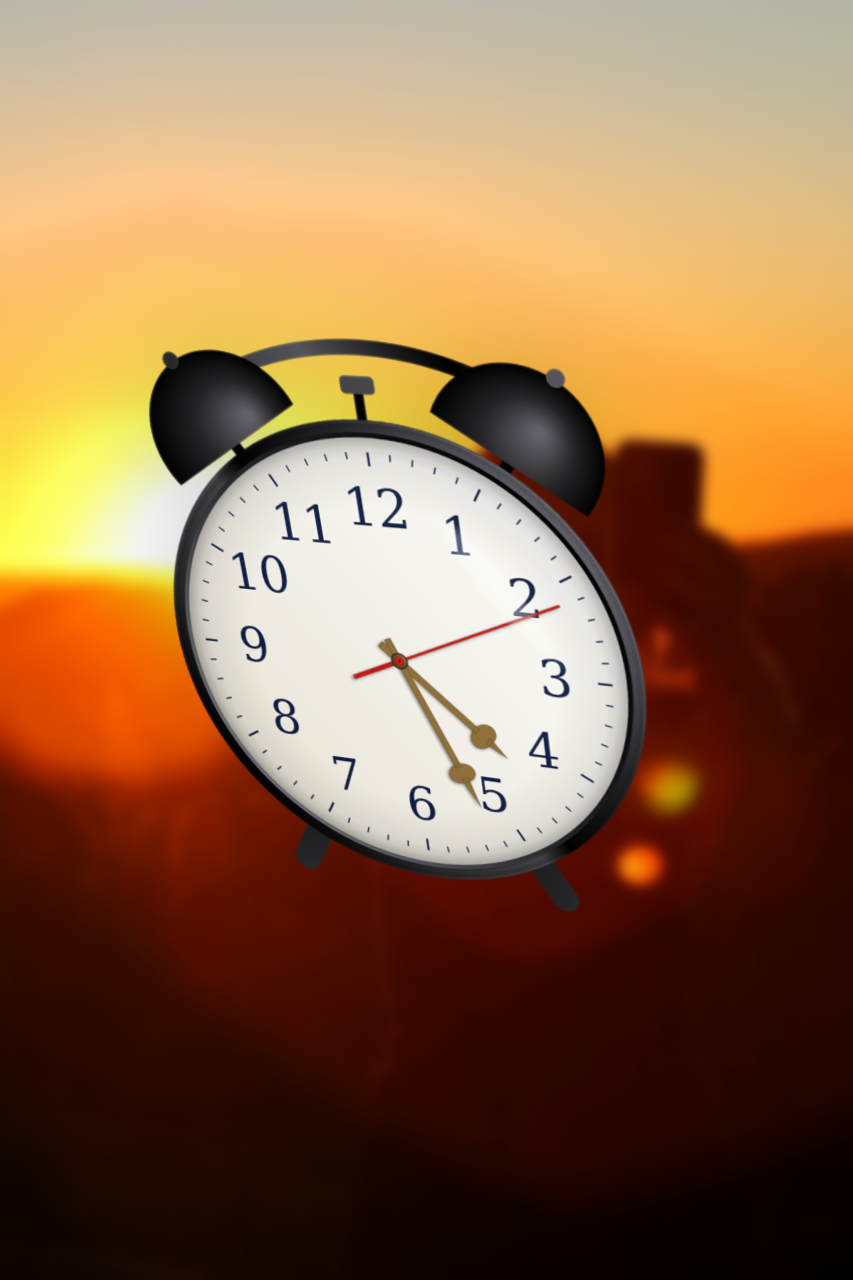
4:26:11
